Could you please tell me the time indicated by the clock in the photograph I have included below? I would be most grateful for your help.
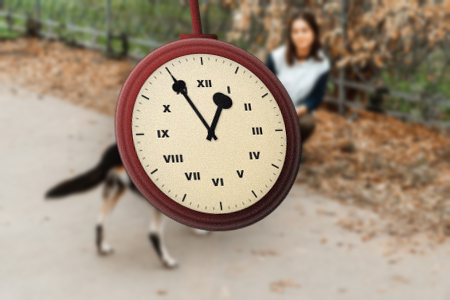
12:55
